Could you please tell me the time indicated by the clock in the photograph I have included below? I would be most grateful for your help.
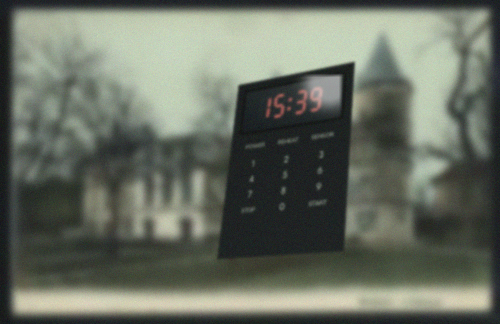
15:39
